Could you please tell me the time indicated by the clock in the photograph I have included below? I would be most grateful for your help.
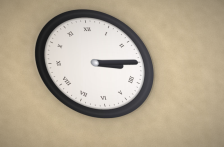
3:15
